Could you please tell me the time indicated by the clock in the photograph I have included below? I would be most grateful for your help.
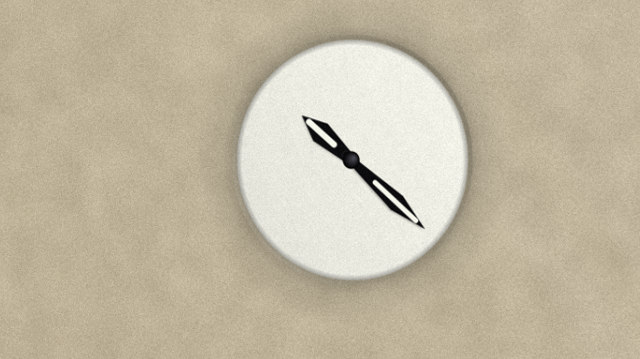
10:22
